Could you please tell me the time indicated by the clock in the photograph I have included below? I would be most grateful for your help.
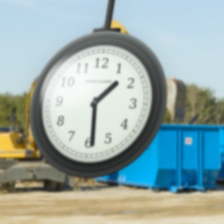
1:29
